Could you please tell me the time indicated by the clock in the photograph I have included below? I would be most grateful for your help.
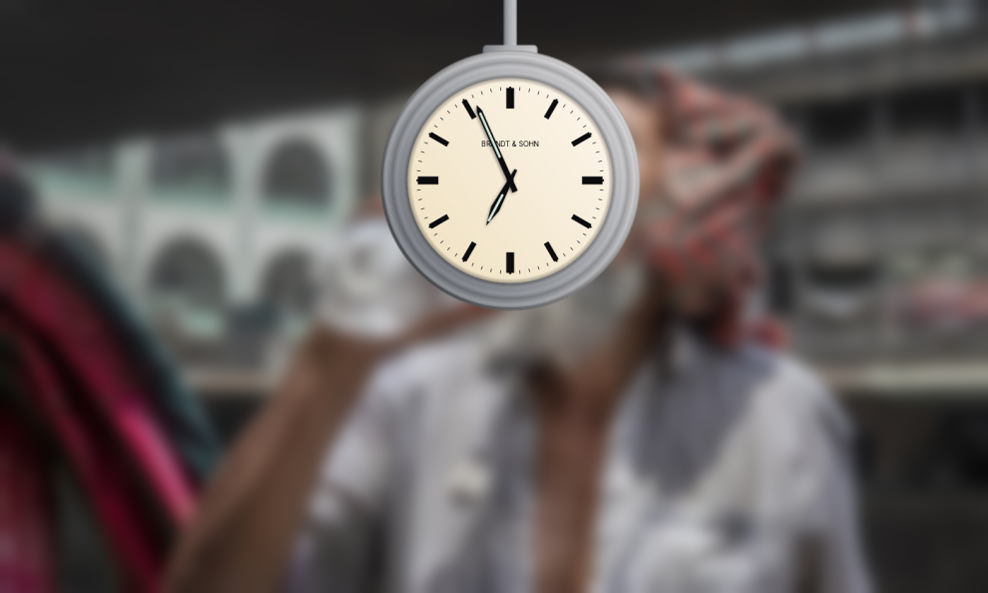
6:56
